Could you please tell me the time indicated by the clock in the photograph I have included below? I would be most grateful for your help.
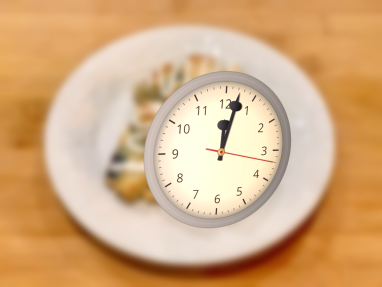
12:02:17
